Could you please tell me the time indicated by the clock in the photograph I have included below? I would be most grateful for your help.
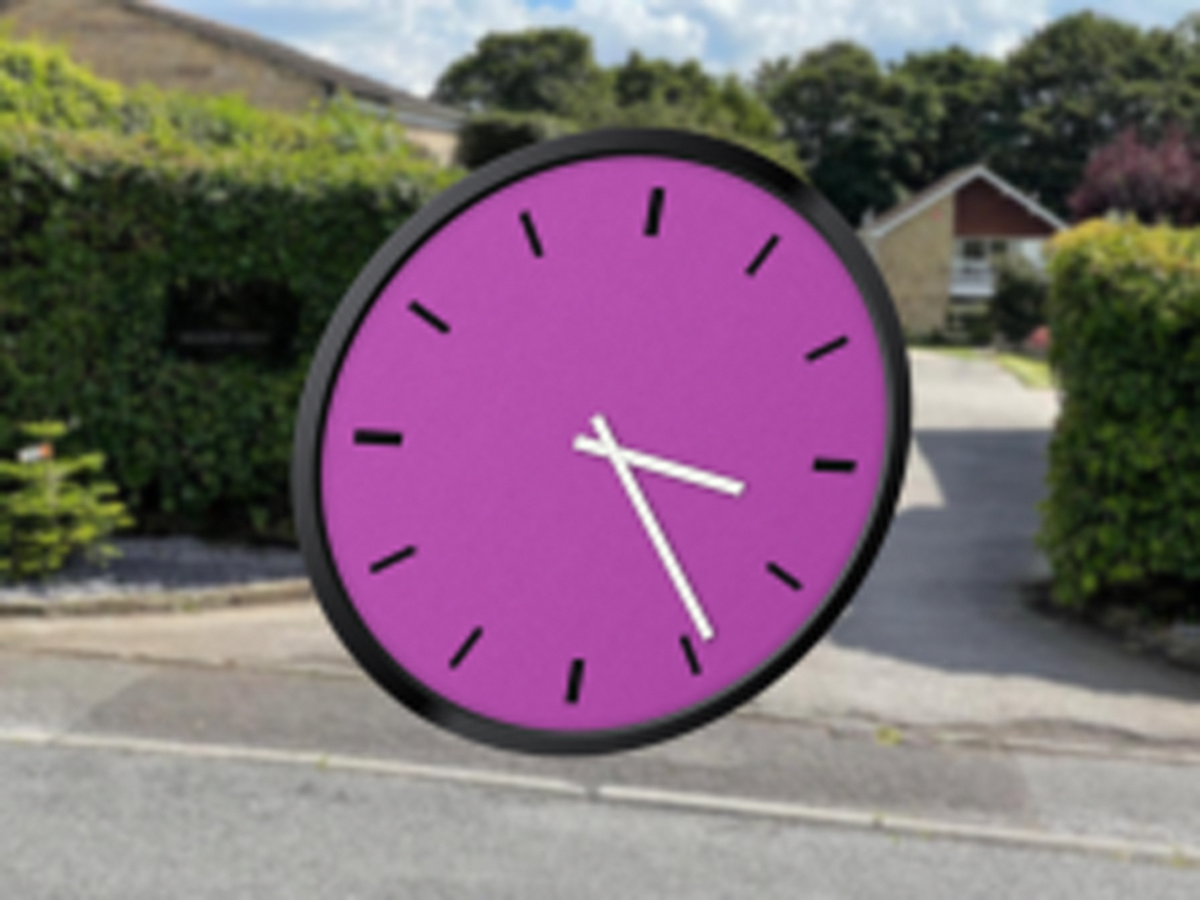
3:24
